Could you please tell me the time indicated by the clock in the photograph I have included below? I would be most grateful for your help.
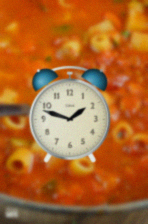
1:48
